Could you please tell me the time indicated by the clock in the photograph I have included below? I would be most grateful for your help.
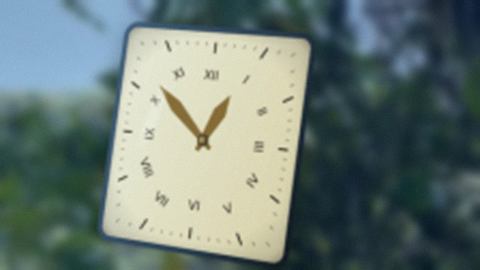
12:52
